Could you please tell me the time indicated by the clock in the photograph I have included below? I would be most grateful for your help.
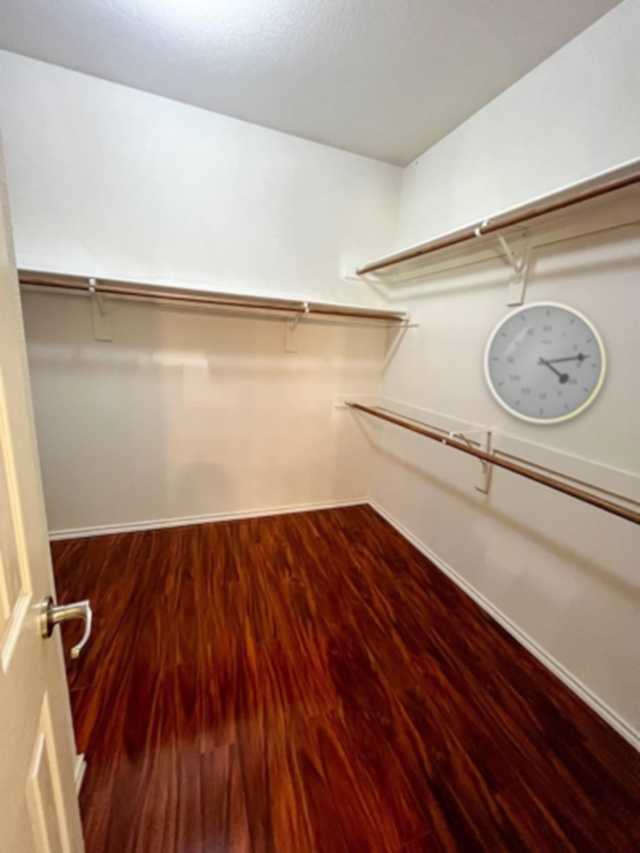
4:13
